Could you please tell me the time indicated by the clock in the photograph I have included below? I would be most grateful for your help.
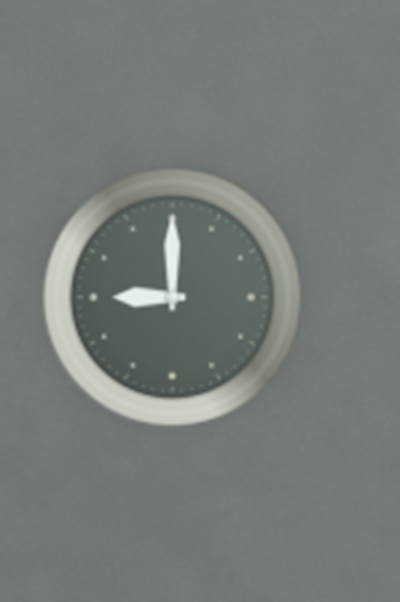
9:00
